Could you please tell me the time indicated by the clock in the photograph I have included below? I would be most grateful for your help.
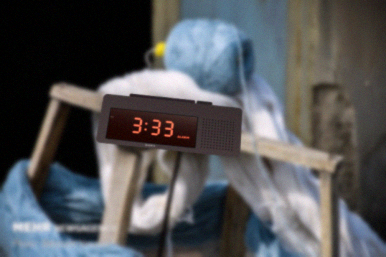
3:33
